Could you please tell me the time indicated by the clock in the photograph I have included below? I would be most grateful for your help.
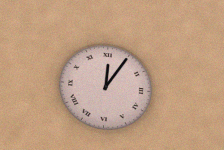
12:05
